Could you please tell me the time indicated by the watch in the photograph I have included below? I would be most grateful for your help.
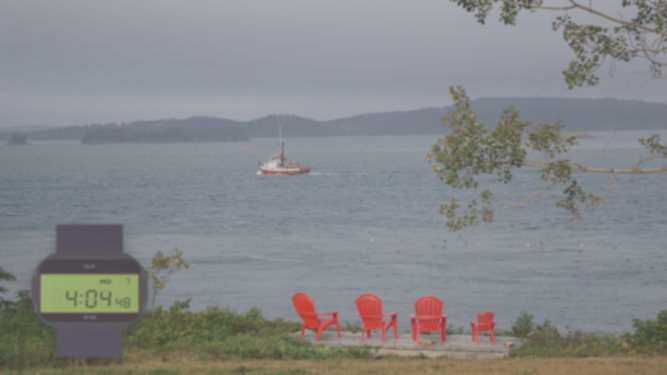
4:04
